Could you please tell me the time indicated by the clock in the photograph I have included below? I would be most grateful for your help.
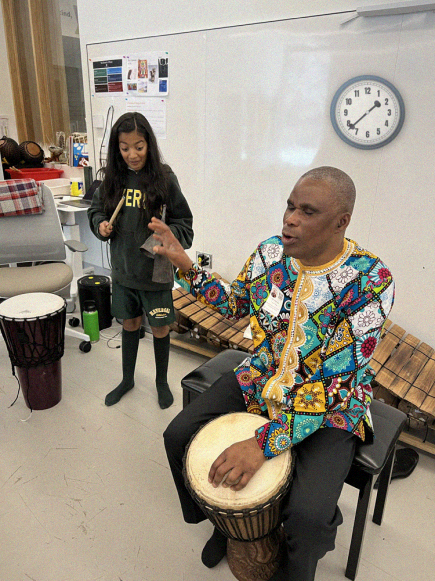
1:38
